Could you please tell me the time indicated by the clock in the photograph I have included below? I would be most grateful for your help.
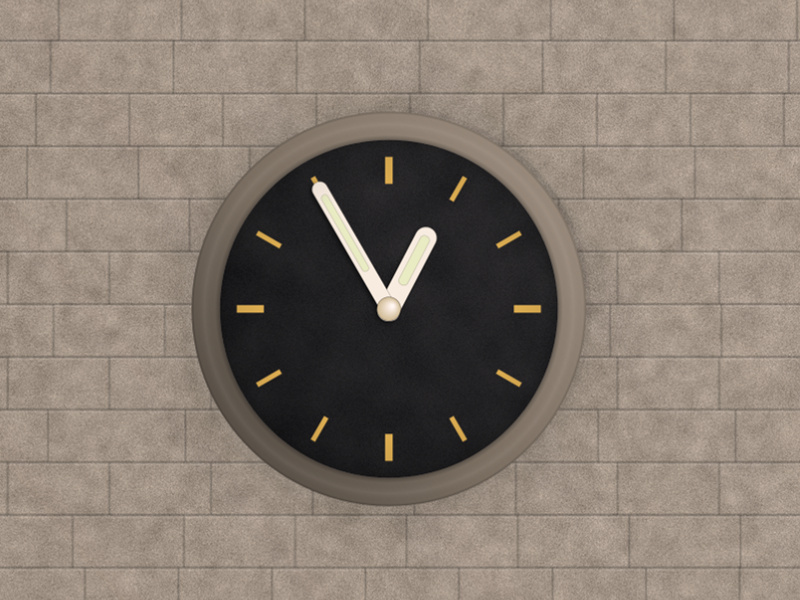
12:55
